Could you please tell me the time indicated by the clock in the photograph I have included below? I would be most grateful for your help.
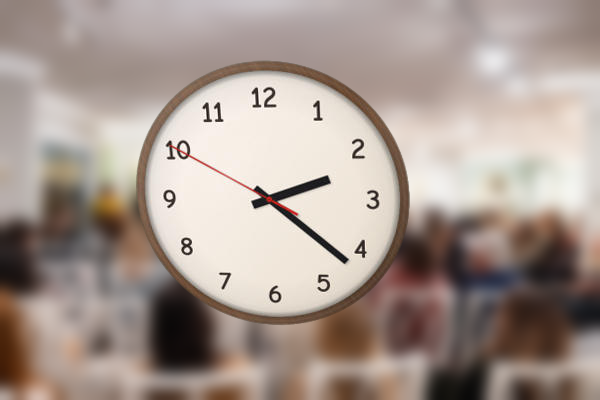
2:21:50
